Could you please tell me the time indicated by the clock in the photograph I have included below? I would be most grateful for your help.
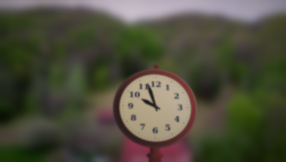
9:57
